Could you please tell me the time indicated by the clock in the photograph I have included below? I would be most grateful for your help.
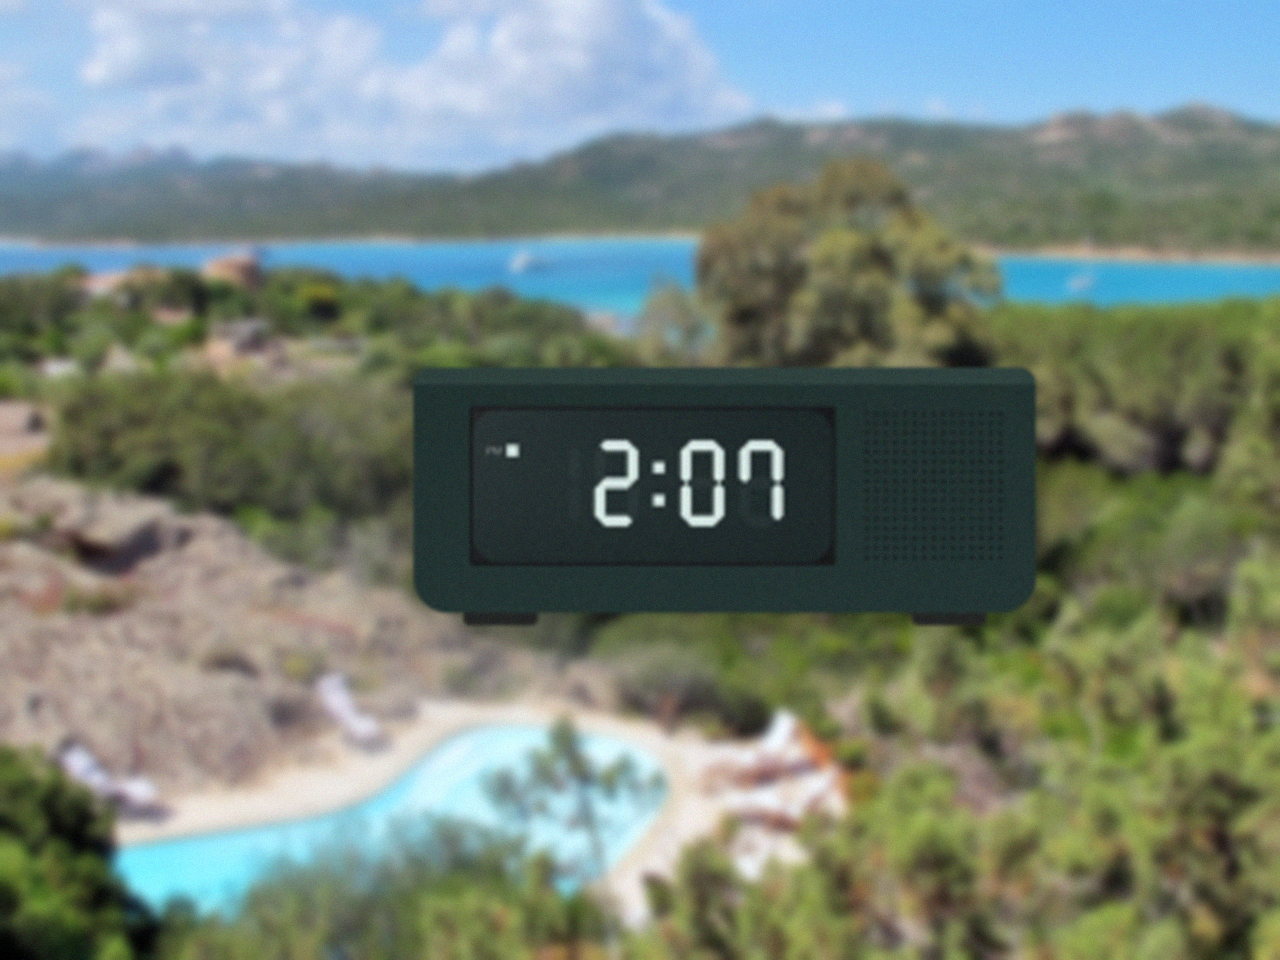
2:07
